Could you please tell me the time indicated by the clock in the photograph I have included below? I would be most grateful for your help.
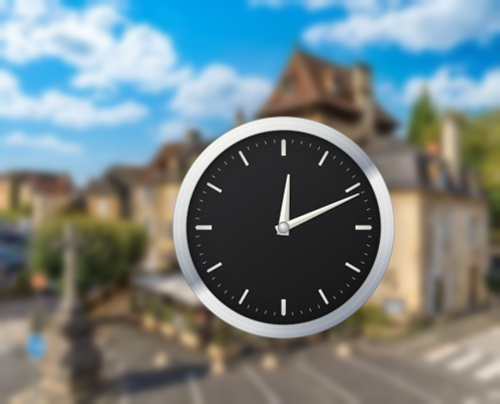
12:11
